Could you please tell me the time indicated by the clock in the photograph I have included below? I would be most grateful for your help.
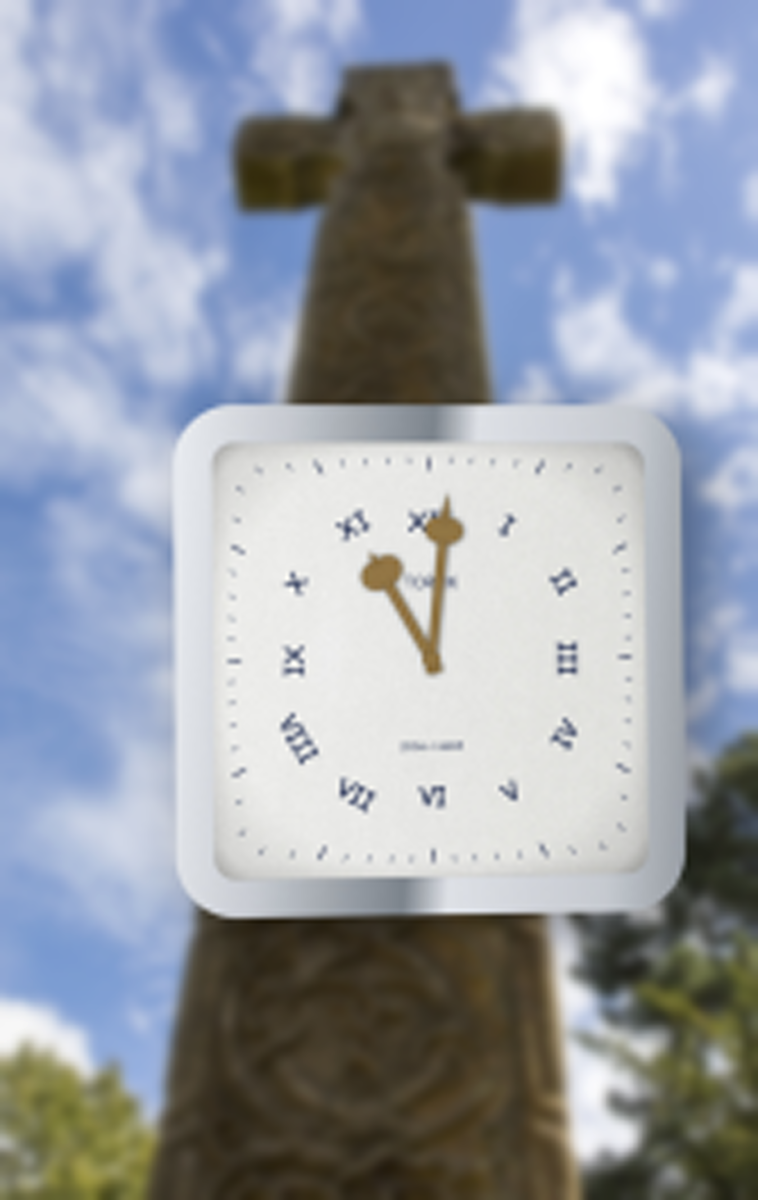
11:01
